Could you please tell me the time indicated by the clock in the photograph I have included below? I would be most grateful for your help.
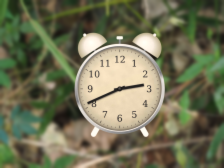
2:41
